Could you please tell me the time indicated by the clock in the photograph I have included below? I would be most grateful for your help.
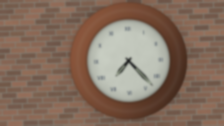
7:23
